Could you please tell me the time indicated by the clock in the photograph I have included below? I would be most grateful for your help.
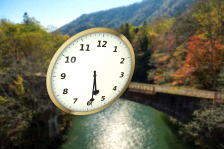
5:29
